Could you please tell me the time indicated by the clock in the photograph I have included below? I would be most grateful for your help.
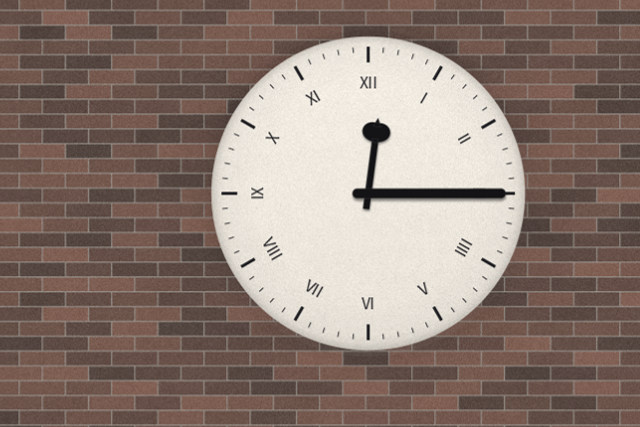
12:15
